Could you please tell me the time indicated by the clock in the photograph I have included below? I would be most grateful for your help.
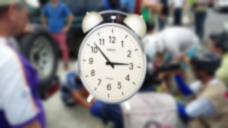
2:52
